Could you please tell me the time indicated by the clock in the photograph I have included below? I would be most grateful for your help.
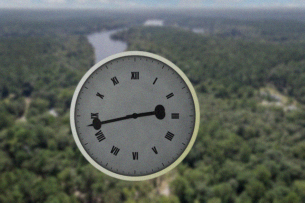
2:43
